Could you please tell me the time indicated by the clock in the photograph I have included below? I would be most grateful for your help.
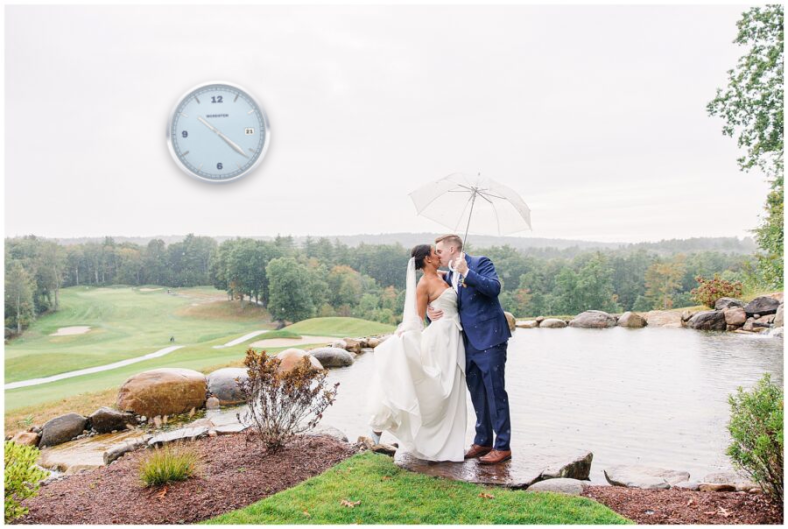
10:22
